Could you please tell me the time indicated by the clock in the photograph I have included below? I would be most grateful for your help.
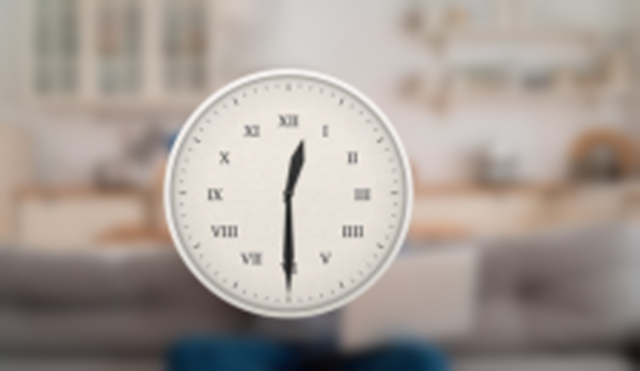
12:30
